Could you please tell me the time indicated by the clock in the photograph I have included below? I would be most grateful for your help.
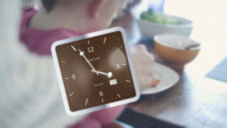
3:56
